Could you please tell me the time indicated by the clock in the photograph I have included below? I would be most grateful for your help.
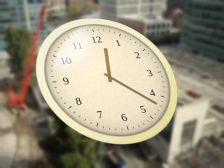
12:22
